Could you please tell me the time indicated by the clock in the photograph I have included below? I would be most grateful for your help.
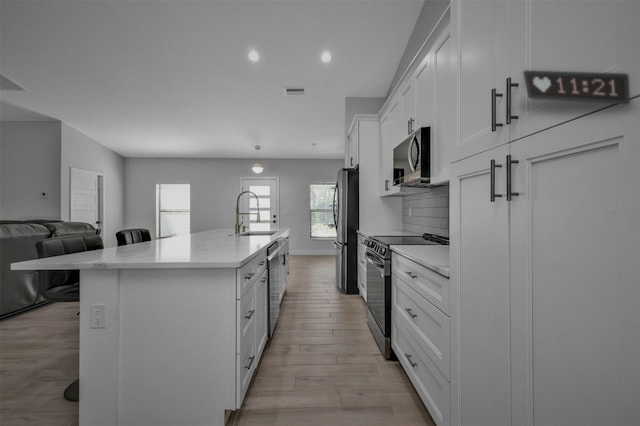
11:21
